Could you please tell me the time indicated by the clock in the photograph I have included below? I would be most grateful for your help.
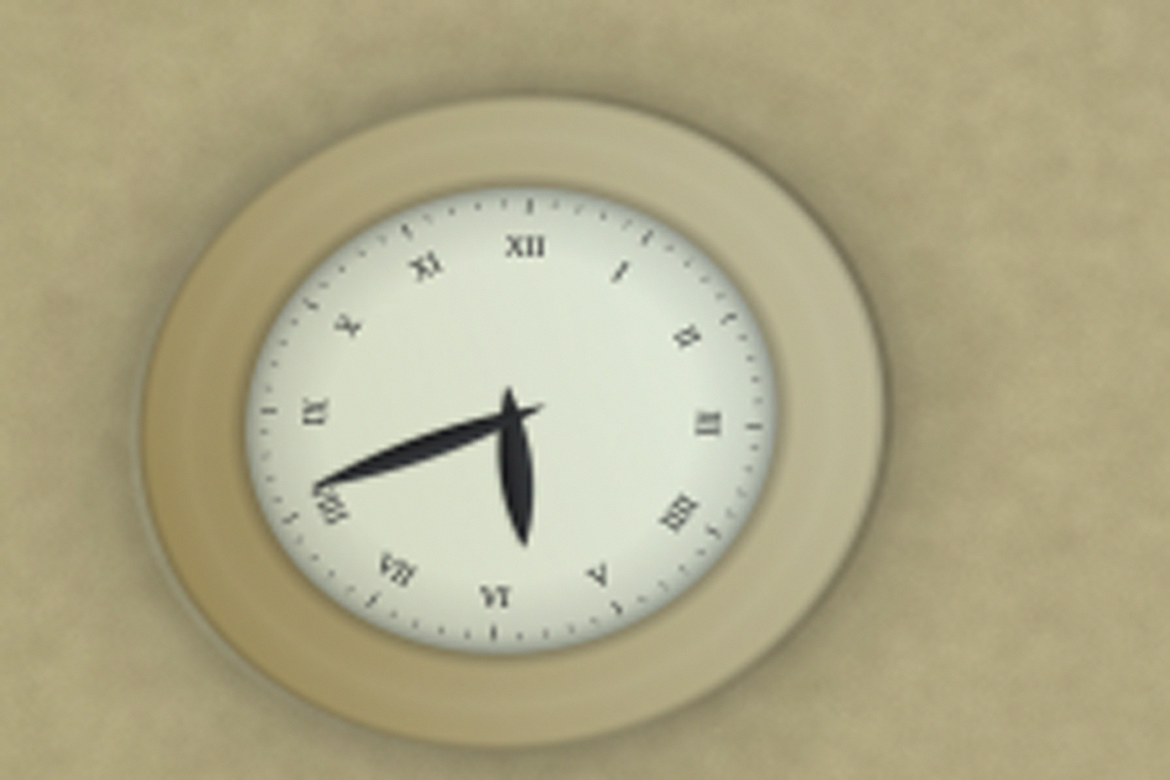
5:41
